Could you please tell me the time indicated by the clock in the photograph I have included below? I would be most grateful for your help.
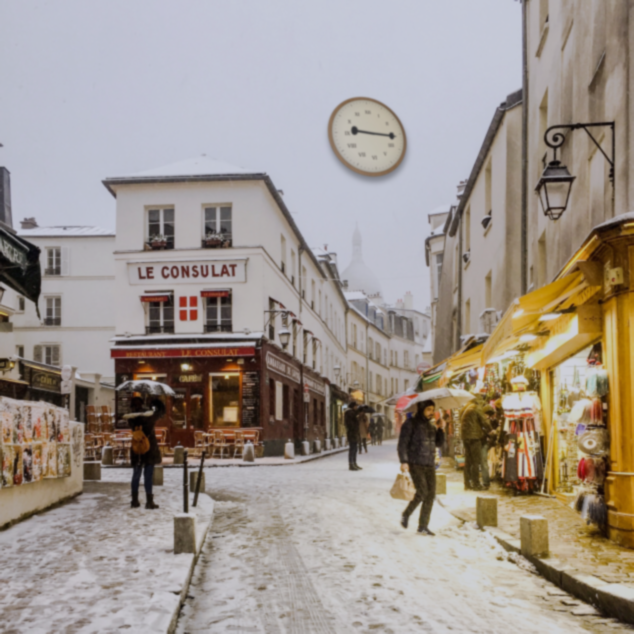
9:16
